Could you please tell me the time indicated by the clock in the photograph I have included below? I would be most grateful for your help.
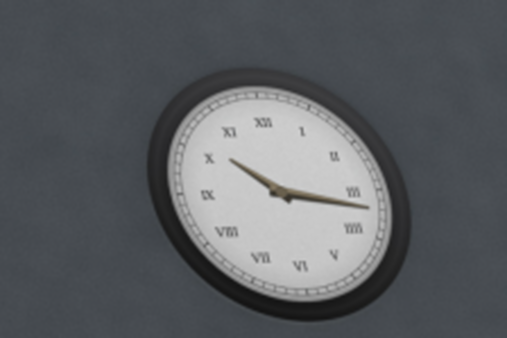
10:17
